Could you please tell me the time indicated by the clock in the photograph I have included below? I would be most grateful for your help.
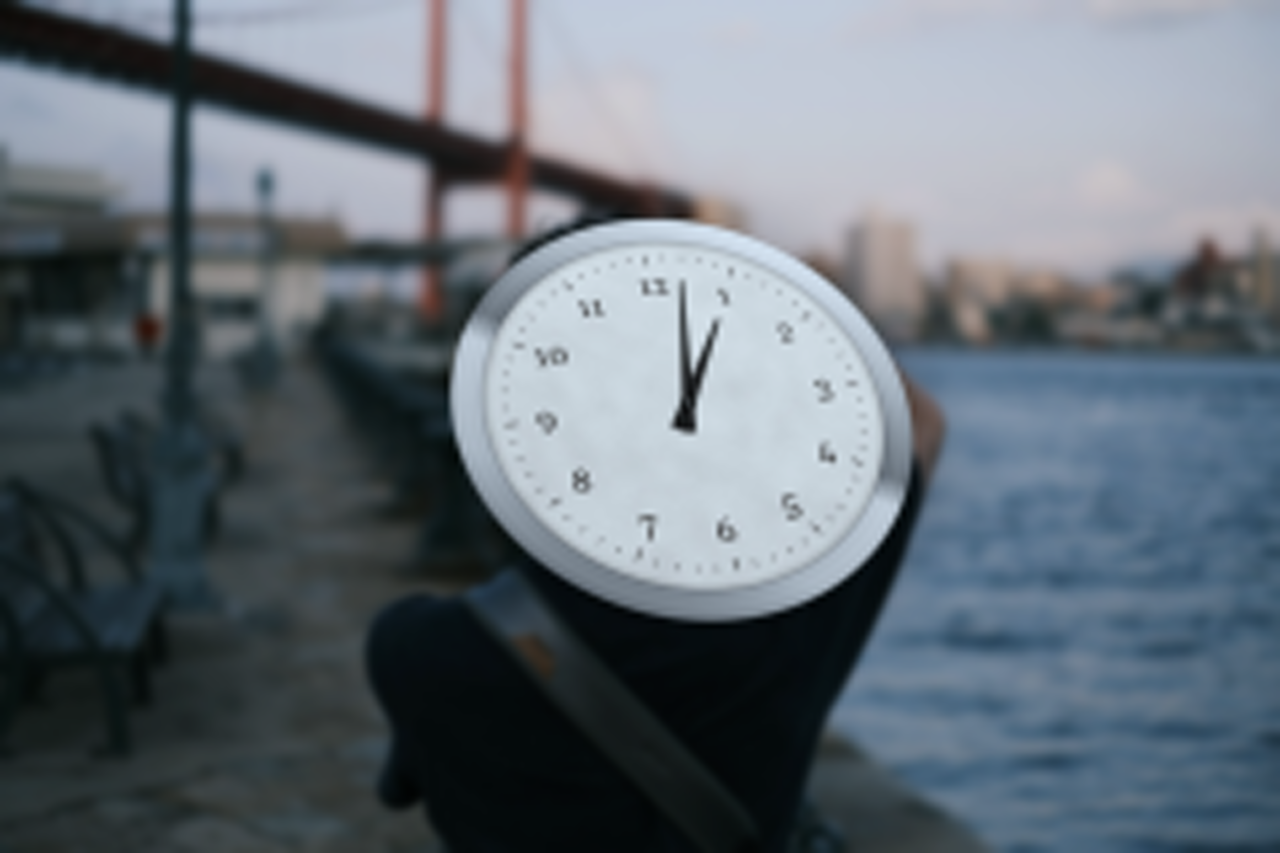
1:02
